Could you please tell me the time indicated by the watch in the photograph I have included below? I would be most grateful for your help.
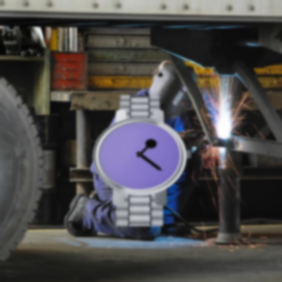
1:22
